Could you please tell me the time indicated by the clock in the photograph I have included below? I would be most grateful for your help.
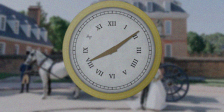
8:09
